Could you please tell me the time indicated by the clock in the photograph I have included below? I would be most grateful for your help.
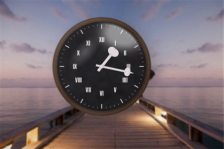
1:17
